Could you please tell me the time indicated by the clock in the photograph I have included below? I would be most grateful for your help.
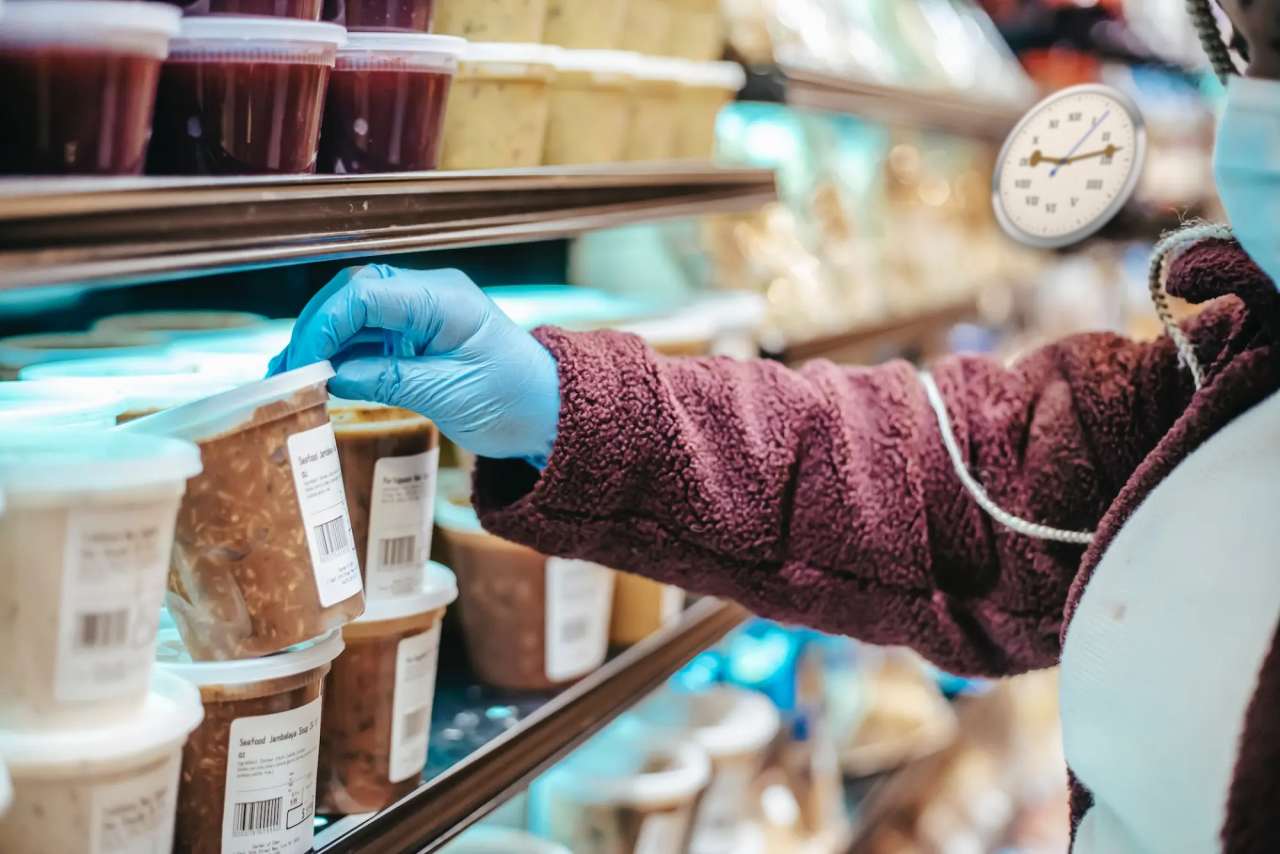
9:13:06
